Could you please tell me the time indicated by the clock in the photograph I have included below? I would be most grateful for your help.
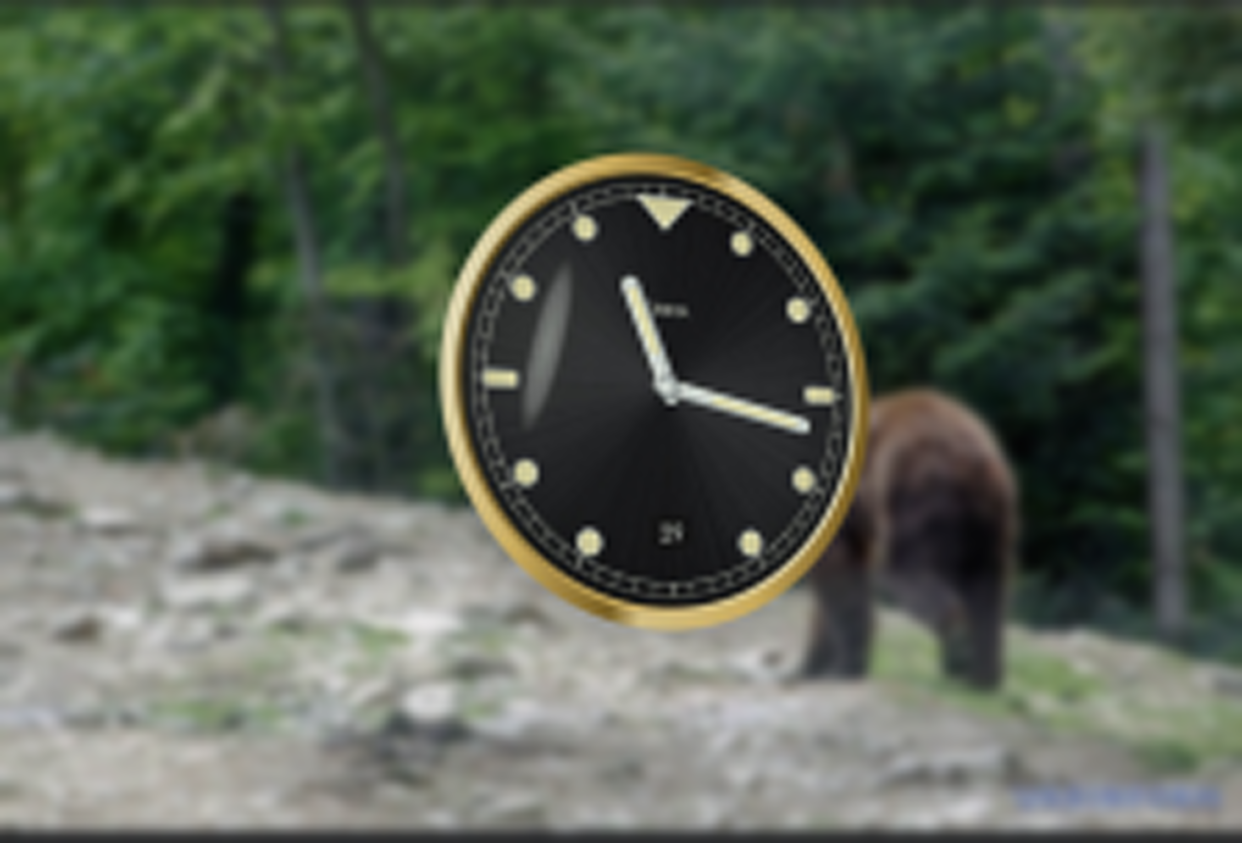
11:17
